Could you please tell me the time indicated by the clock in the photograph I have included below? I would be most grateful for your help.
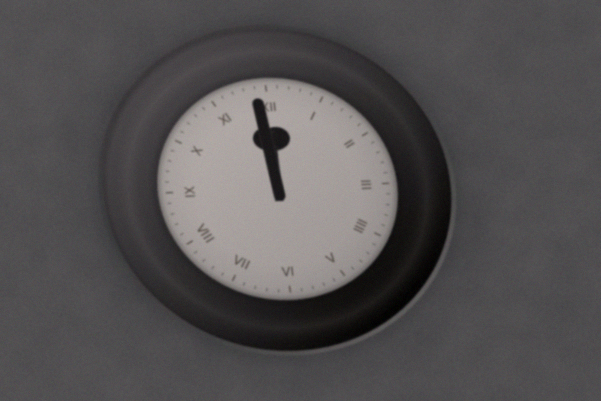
11:59
